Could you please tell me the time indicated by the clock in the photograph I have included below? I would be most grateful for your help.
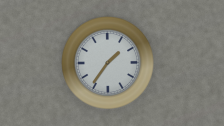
1:36
